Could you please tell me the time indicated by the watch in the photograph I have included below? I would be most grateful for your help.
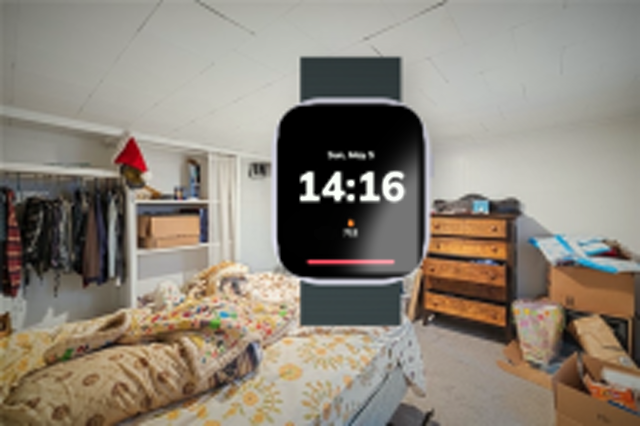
14:16
